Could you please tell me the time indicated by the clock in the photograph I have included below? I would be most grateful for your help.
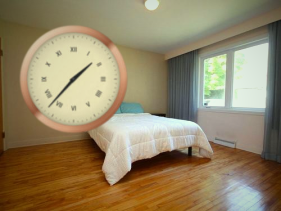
1:37
